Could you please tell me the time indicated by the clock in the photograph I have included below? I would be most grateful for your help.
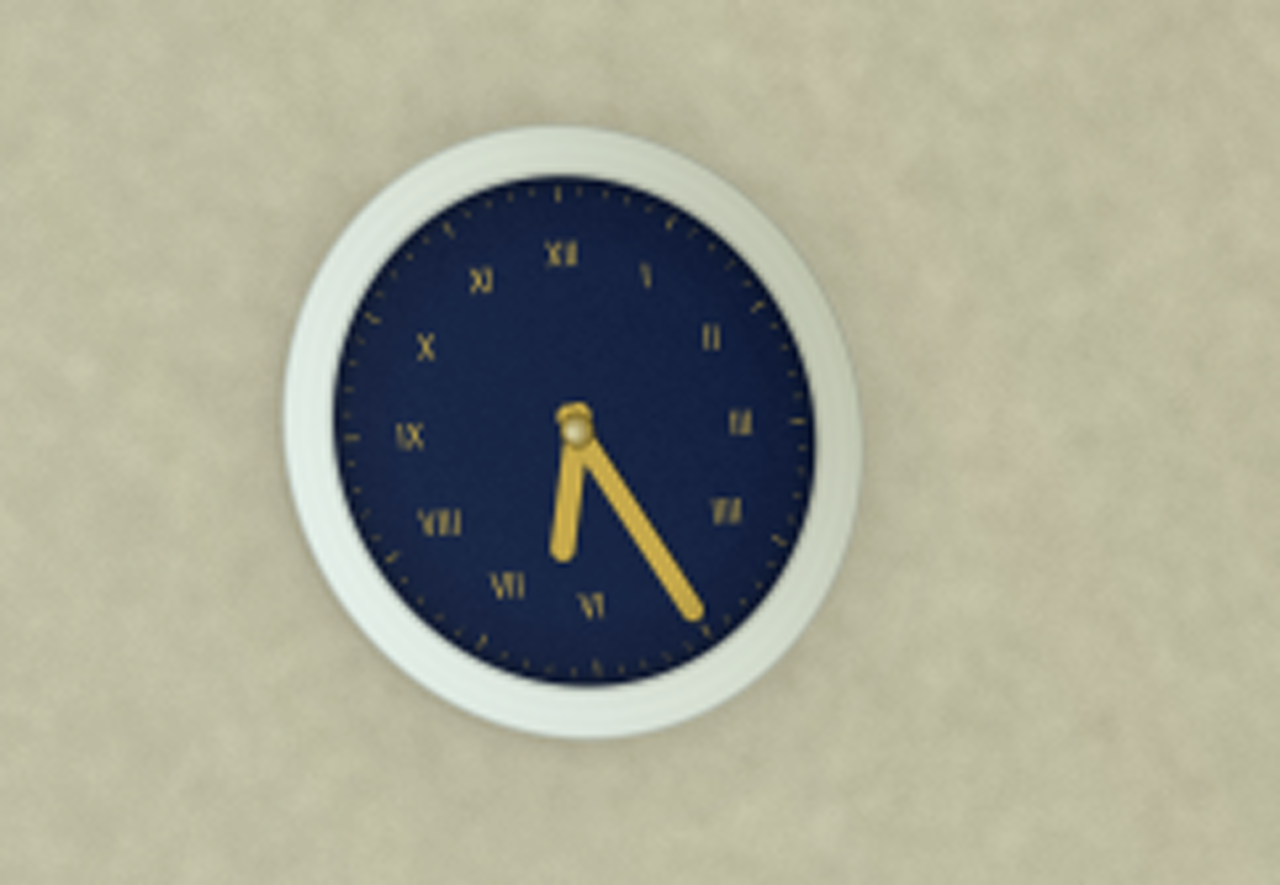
6:25
